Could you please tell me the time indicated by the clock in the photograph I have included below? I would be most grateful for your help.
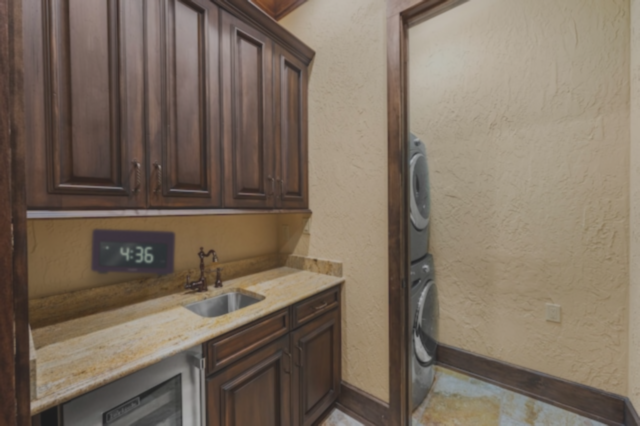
4:36
